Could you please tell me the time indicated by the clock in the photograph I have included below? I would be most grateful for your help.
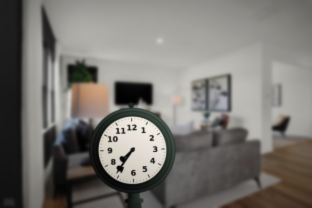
7:36
